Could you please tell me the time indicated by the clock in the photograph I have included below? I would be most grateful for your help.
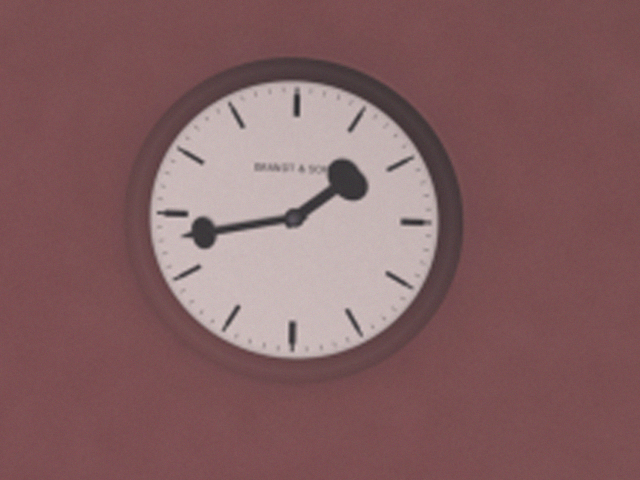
1:43
